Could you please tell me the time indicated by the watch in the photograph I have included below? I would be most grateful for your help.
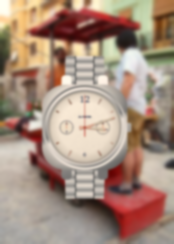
3:12
